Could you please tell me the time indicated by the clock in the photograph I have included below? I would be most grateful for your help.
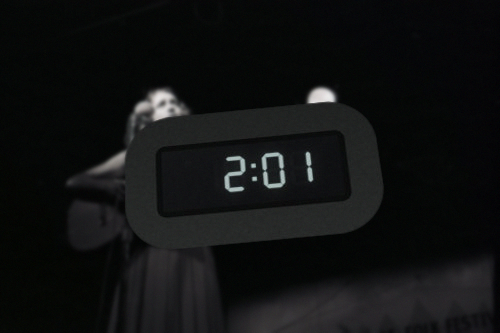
2:01
